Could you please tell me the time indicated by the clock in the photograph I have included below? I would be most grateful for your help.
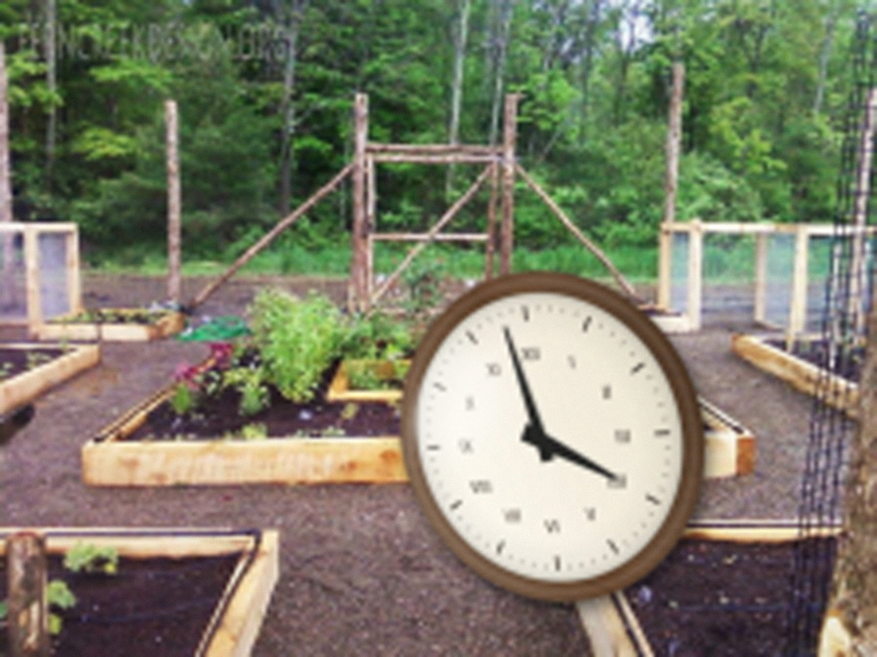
3:58
